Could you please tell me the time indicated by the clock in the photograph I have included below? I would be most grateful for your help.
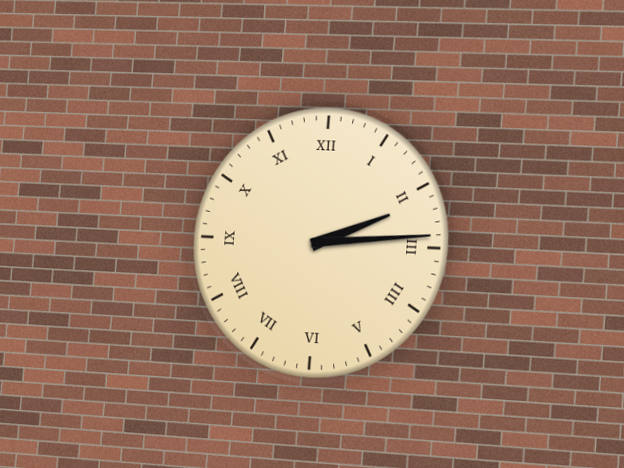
2:14
